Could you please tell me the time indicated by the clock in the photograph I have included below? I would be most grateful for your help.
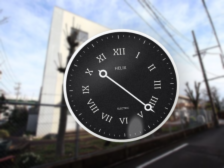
10:22
